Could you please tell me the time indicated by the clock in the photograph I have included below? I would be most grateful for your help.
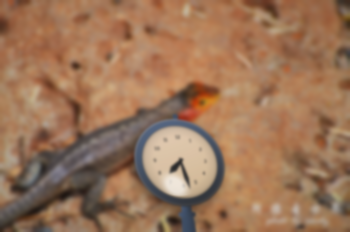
7:28
